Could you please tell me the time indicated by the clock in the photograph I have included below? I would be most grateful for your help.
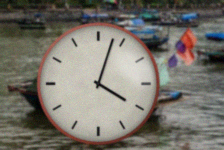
4:03
